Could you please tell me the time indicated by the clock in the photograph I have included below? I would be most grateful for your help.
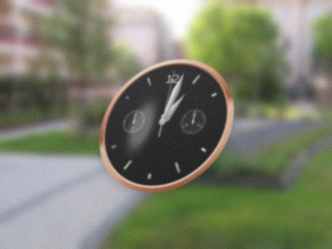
1:02
